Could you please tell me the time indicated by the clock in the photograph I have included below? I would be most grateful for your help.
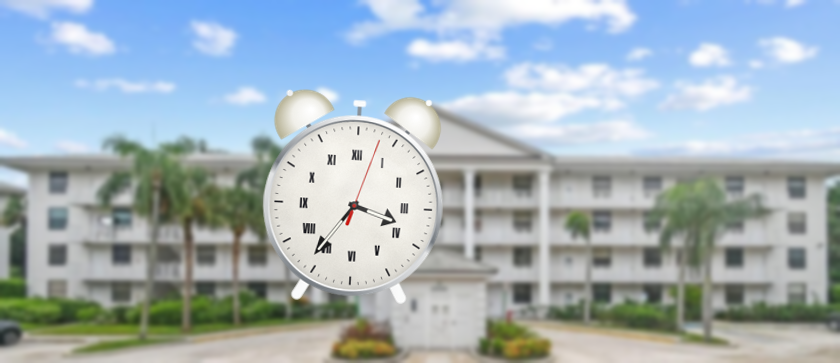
3:36:03
